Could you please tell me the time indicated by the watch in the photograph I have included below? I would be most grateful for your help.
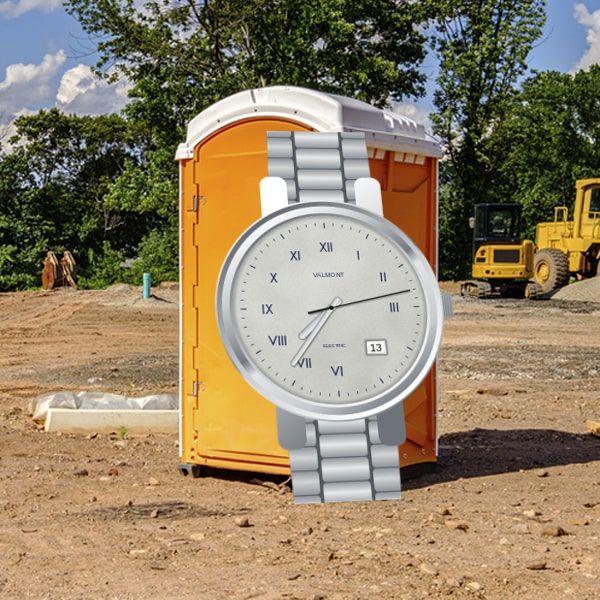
7:36:13
